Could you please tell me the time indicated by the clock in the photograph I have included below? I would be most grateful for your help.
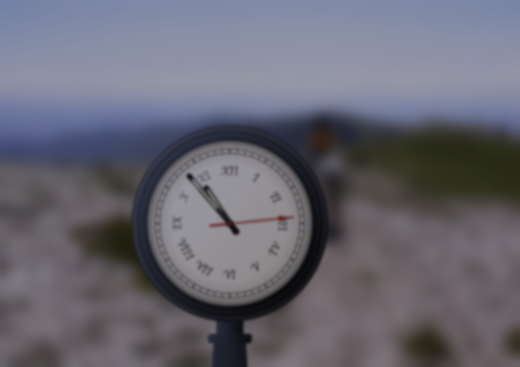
10:53:14
